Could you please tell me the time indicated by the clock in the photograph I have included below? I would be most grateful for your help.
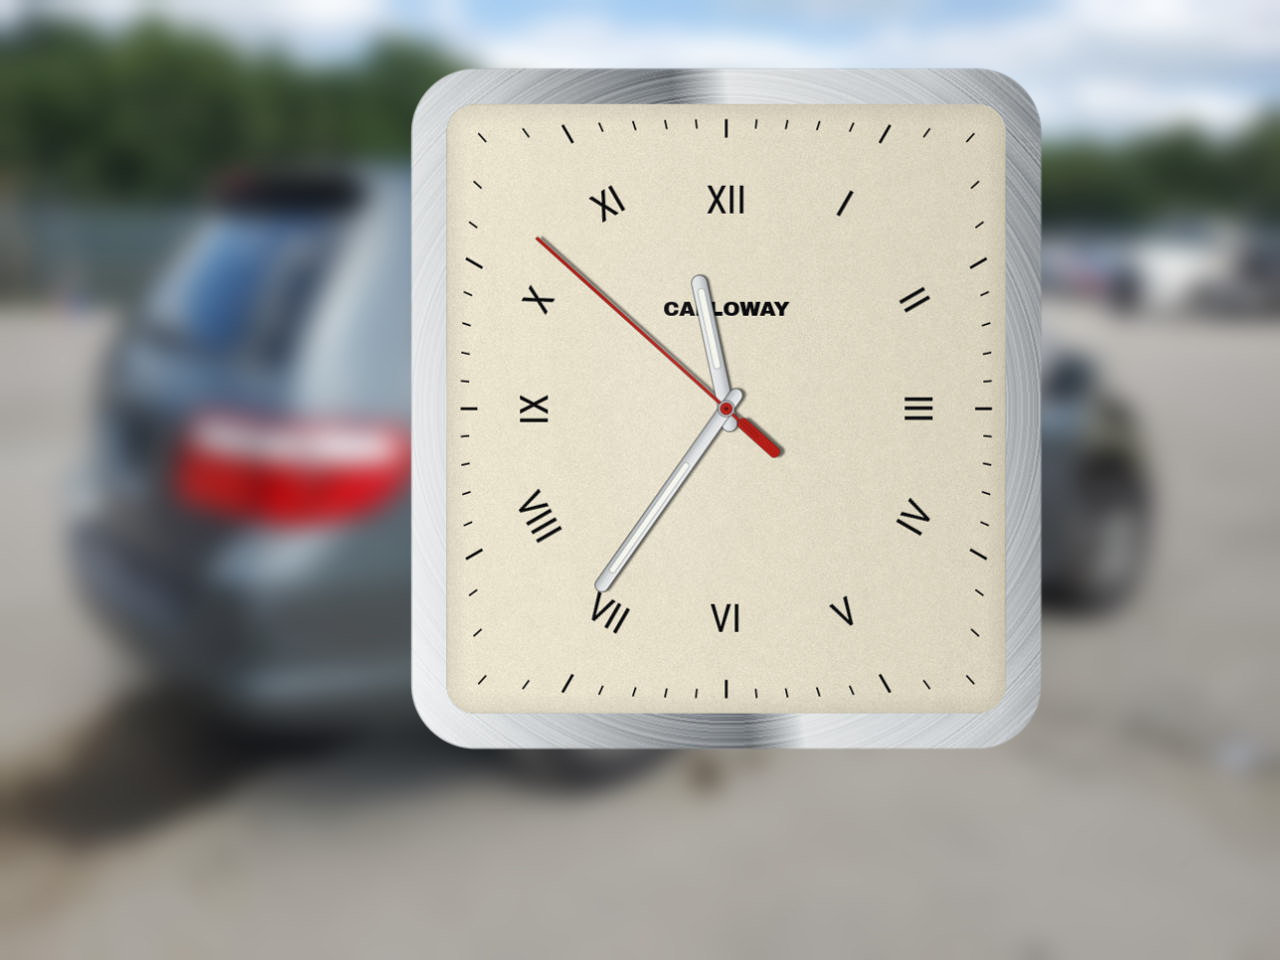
11:35:52
